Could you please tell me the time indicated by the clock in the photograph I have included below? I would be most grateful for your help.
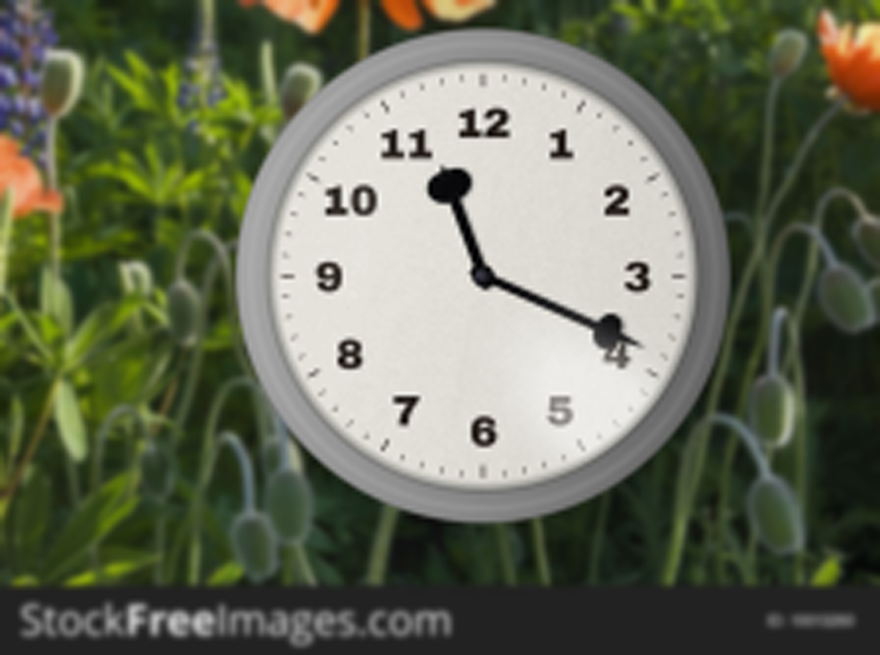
11:19
